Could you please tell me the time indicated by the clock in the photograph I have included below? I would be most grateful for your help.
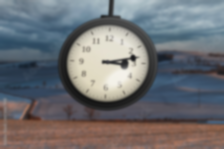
3:13
